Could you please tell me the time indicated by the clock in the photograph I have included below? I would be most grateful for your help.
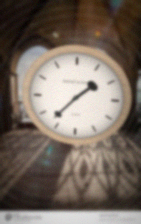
1:37
